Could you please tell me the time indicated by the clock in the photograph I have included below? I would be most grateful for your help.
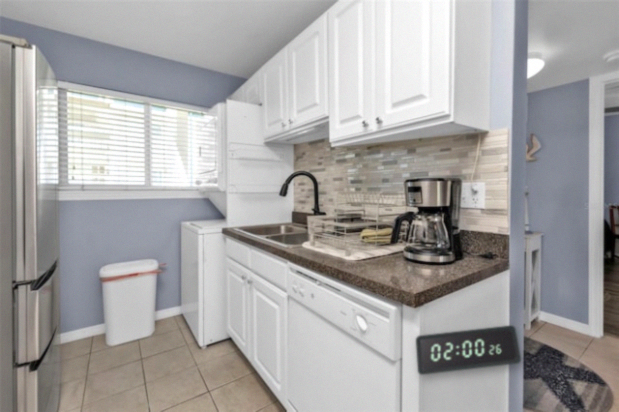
2:00
